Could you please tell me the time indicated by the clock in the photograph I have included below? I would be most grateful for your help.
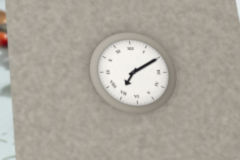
7:10
